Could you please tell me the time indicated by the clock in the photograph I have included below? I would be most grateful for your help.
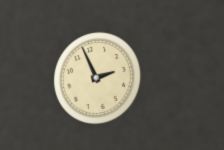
2:58
